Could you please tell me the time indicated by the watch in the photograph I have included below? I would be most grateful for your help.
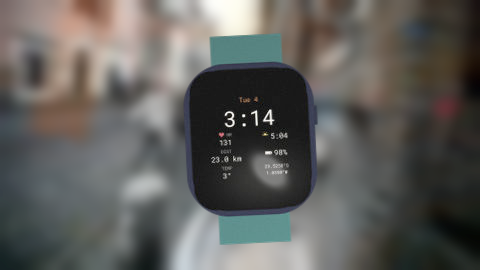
3:14
